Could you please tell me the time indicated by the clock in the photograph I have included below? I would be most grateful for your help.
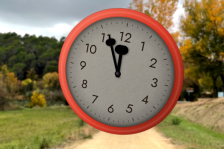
11:56
